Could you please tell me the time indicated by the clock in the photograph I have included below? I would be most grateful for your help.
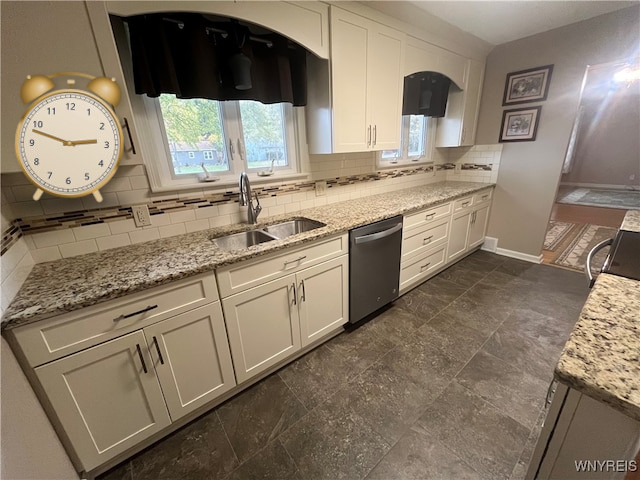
2:48
